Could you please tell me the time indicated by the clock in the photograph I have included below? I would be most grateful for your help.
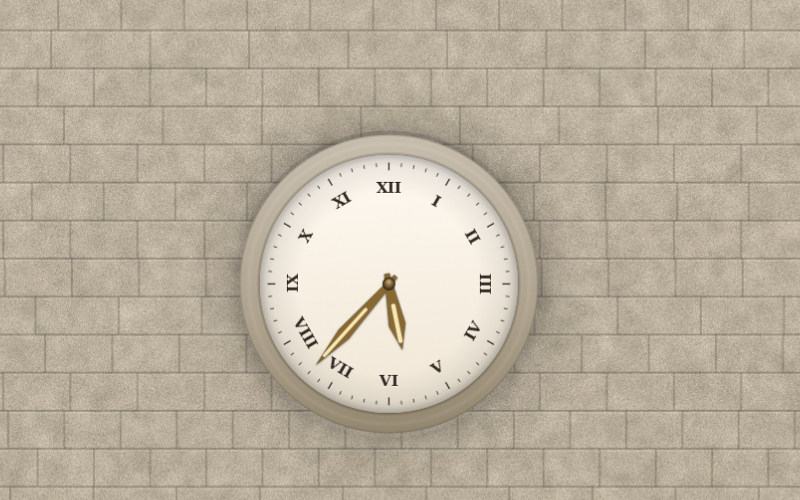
5:37
